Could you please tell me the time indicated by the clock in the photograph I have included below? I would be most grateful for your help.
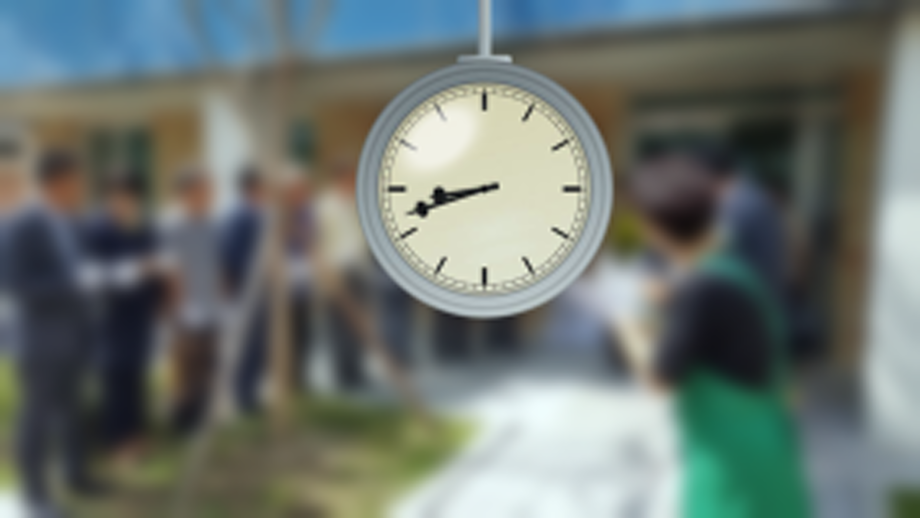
8:42
